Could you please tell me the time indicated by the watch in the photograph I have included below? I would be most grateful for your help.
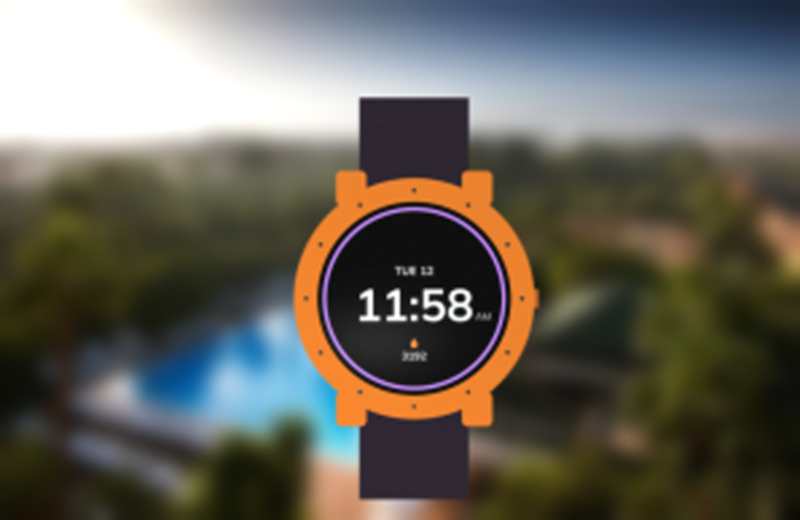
11:58
